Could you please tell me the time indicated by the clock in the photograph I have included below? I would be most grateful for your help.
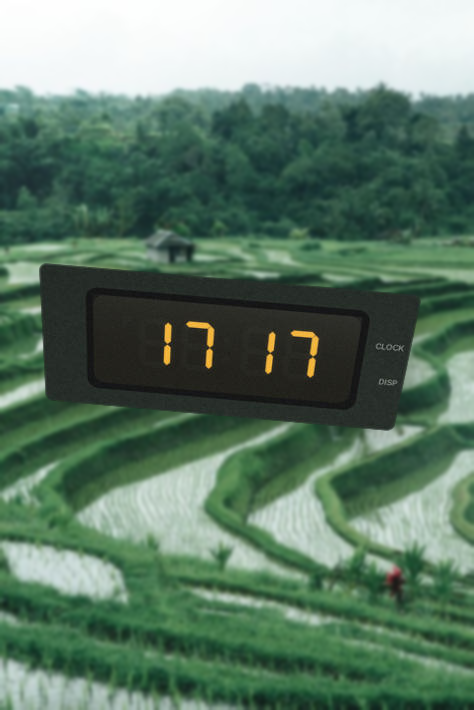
17:17
